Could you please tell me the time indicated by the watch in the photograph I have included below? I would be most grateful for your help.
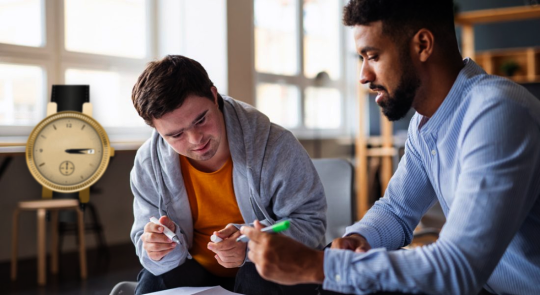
3:14
